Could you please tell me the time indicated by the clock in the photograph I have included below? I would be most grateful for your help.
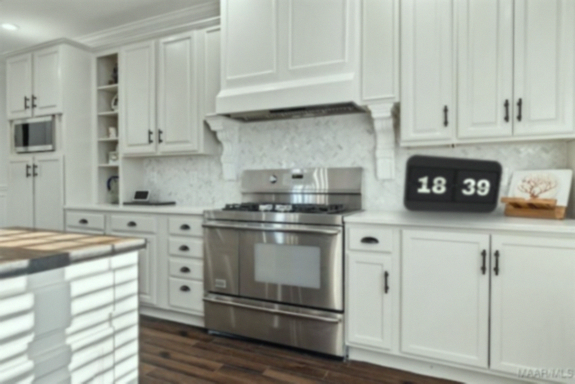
18:39
